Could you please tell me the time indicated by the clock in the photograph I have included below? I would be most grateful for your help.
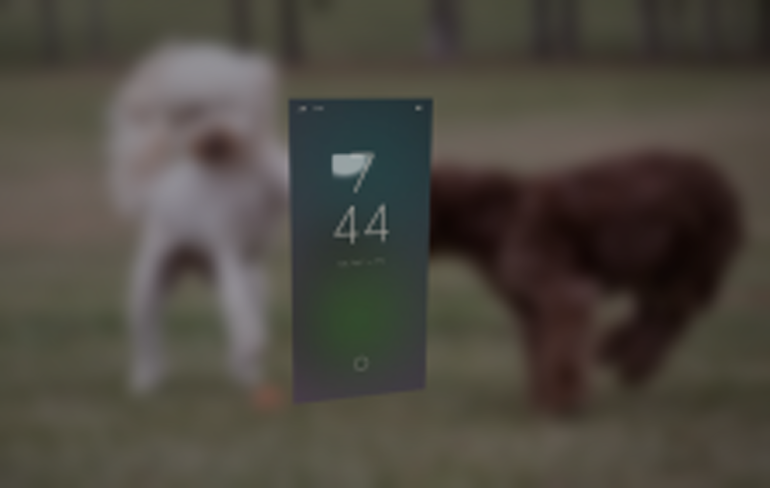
7:44
